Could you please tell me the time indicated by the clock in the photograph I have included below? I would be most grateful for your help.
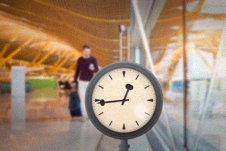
12:44
